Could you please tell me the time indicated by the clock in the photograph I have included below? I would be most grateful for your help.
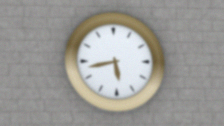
5:43
